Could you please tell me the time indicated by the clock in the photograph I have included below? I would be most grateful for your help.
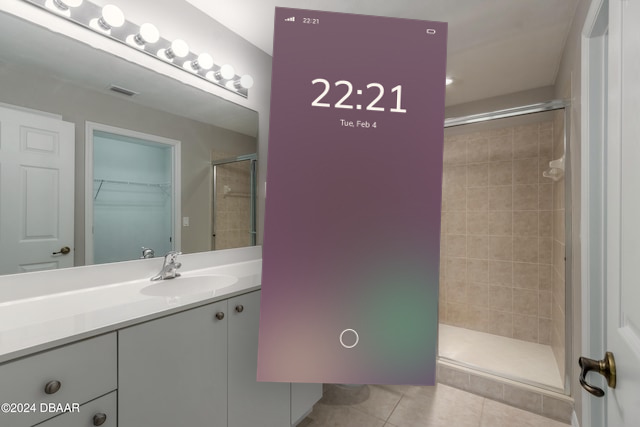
22:21
